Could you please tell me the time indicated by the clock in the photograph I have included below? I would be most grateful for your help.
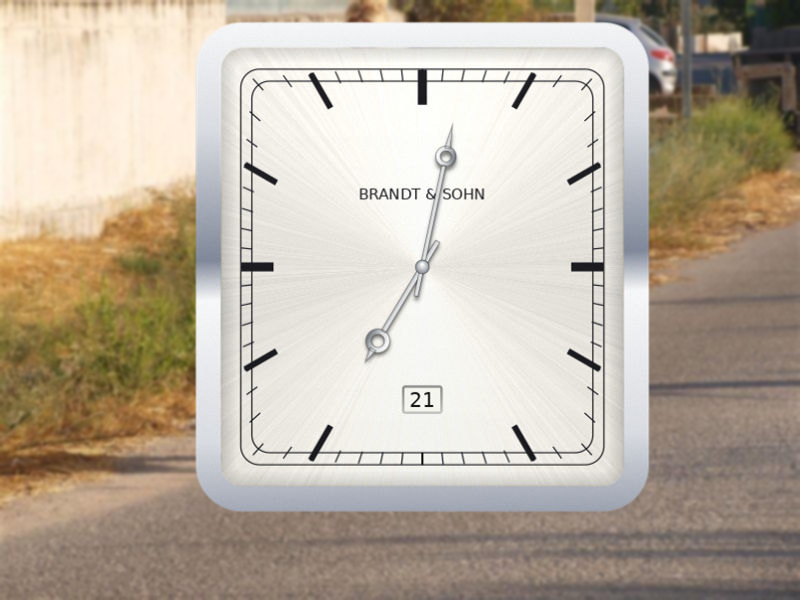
7:02
